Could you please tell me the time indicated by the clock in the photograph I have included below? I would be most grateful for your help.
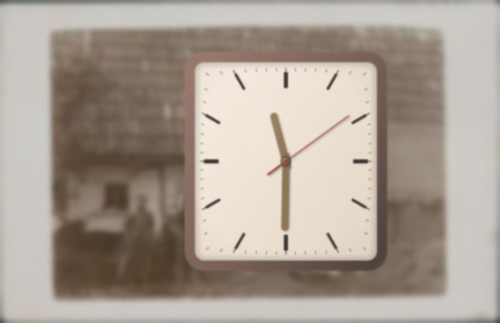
11:30:09
